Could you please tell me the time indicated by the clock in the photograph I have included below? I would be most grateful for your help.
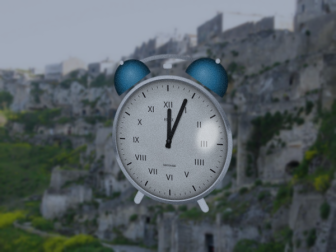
12:04
